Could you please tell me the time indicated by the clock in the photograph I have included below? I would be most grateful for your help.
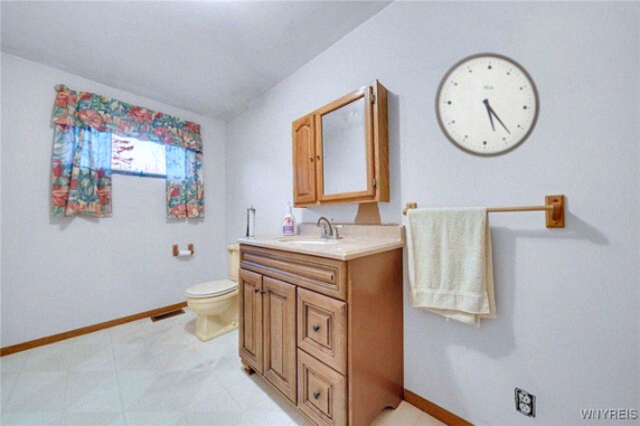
5:23
